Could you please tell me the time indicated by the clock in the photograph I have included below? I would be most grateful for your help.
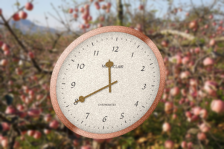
11:40
